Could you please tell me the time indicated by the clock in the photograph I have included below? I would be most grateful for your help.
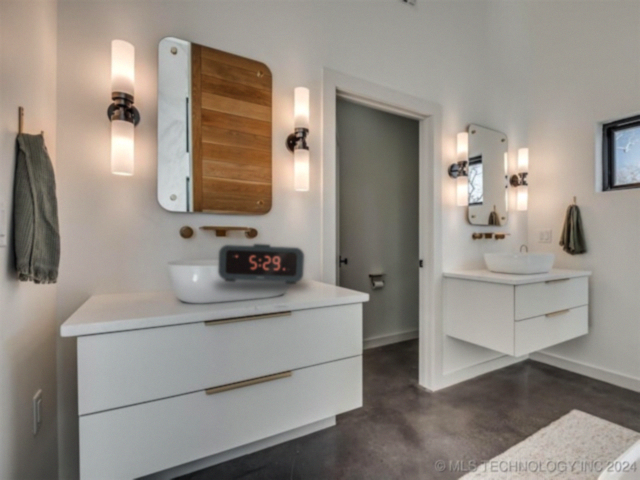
5:29
